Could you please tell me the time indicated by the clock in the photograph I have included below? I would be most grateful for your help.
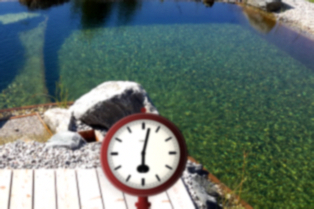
6:02
